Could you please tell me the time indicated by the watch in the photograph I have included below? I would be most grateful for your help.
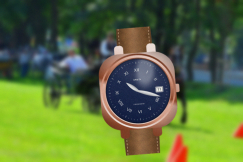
10:18
